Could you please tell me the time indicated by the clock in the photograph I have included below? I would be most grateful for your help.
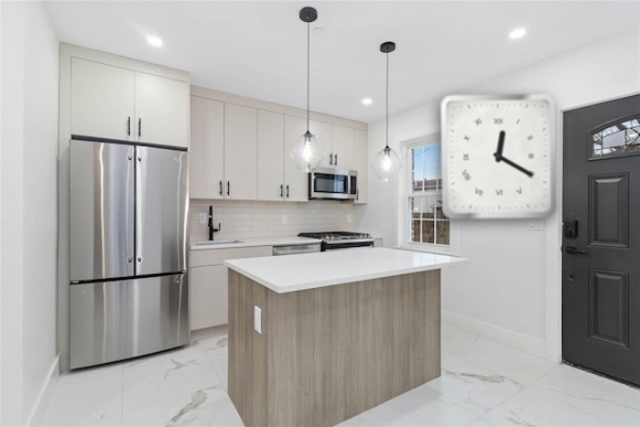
12:20
